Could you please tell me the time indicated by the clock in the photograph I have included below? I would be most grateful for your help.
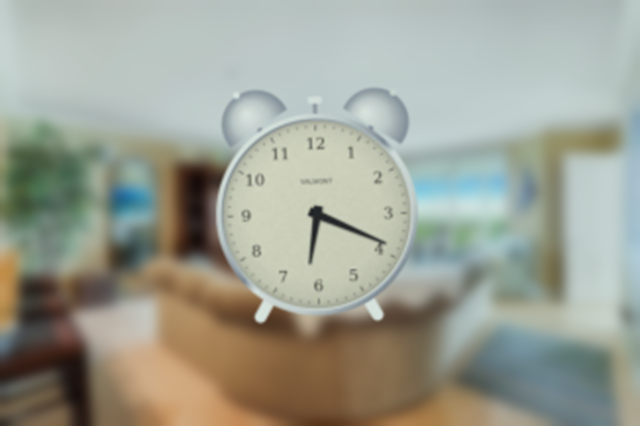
6:19
